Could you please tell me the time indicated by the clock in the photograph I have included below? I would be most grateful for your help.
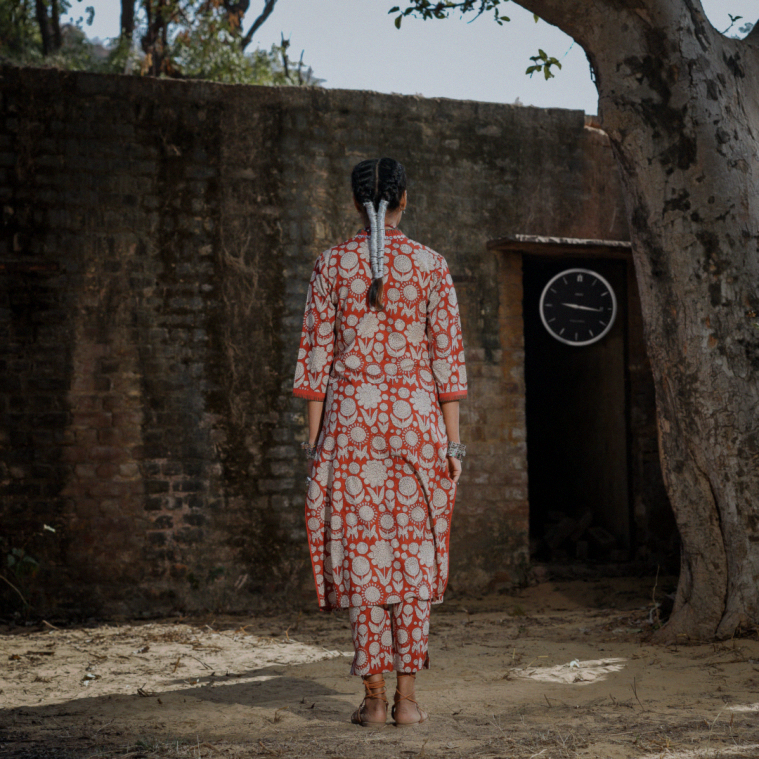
9:16
